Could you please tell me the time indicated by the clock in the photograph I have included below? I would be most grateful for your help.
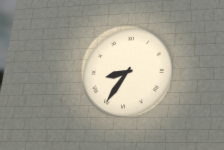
8:35
